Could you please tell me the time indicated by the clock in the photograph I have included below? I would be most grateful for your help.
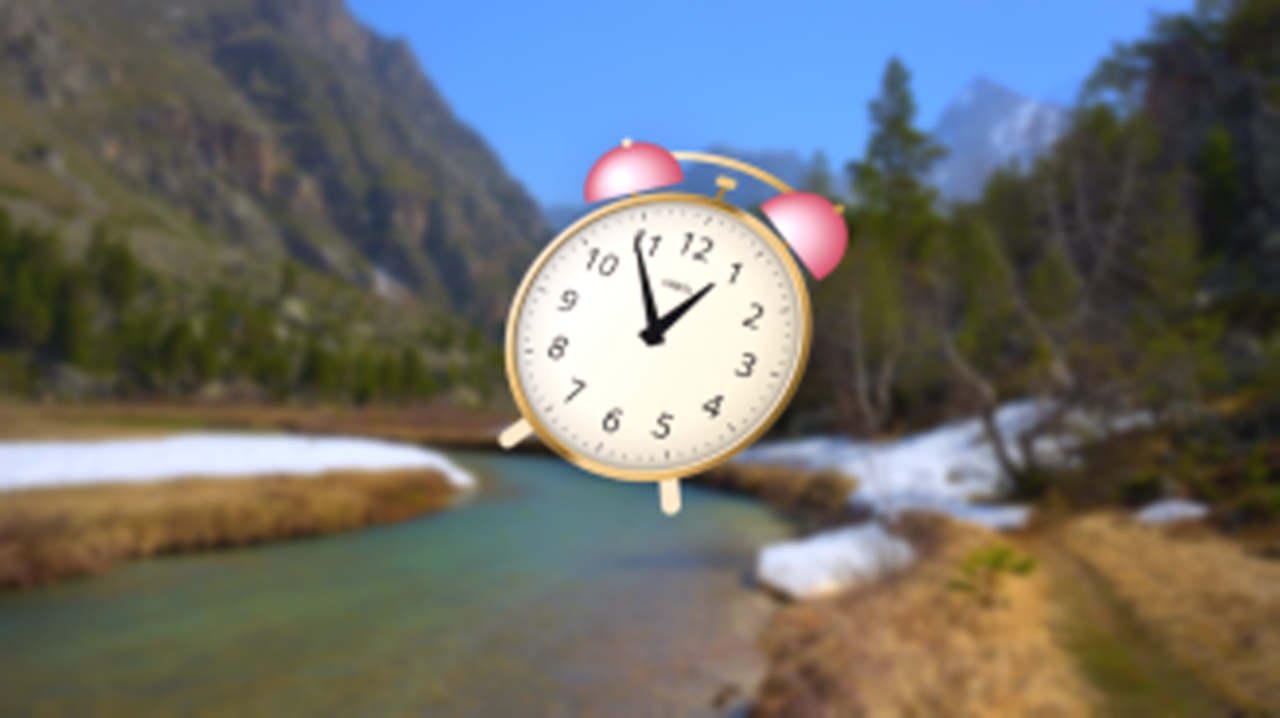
12:54
